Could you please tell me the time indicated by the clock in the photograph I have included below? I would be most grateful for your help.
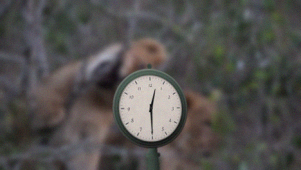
12:30
